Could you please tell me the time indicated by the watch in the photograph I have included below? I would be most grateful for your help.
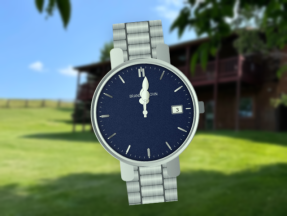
12:01
